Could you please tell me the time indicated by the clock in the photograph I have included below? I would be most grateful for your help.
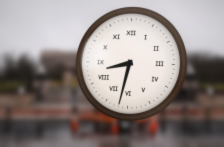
8:32
